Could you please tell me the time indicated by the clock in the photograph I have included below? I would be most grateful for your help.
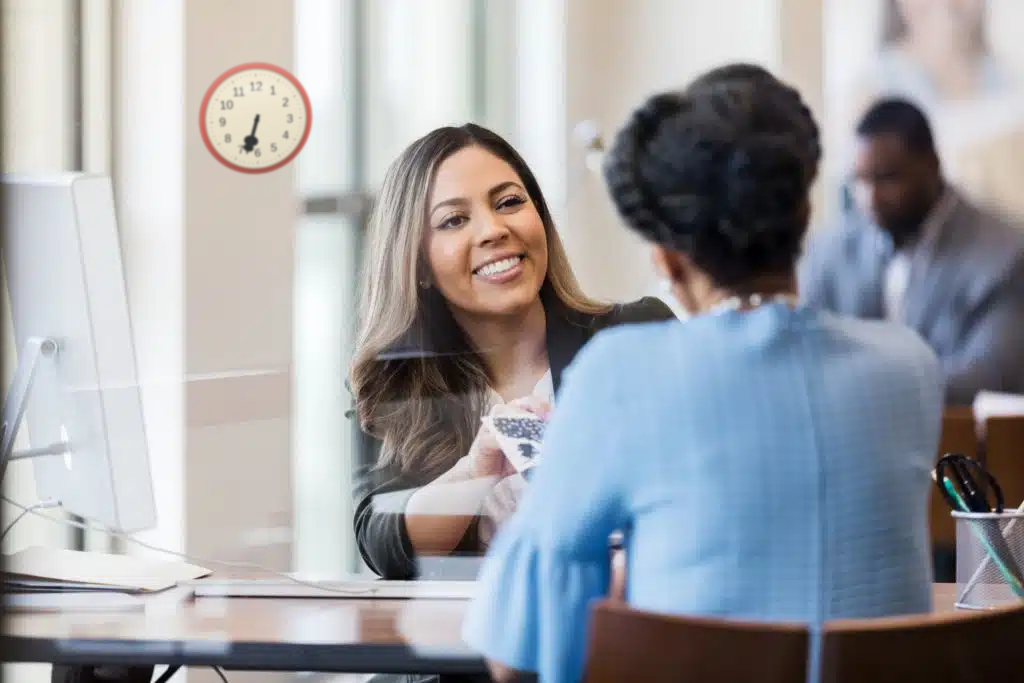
6:33
